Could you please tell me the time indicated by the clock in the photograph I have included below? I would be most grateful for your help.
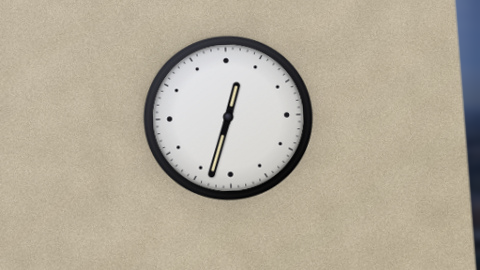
12:33
